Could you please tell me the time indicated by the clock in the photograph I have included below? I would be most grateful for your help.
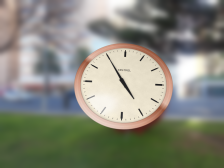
4:55
